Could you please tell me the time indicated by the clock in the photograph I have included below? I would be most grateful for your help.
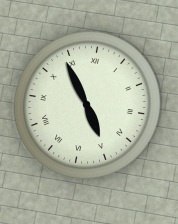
4:54
